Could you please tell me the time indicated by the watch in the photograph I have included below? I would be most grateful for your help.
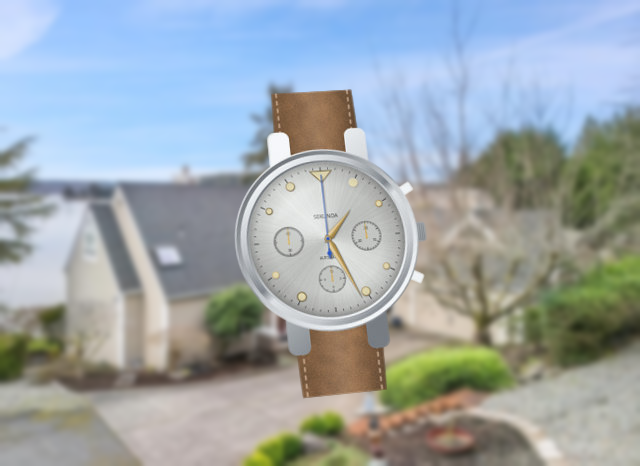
1:26
